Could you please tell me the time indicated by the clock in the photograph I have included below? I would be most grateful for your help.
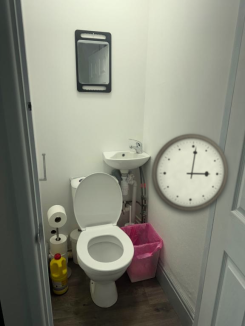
3:01
